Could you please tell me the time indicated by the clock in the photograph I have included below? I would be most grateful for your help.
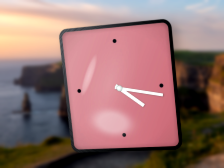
4:17
